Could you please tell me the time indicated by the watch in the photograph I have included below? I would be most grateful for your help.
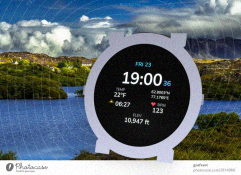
19:00
